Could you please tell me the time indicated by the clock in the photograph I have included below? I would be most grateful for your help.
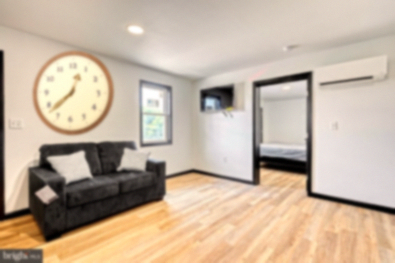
12:38
